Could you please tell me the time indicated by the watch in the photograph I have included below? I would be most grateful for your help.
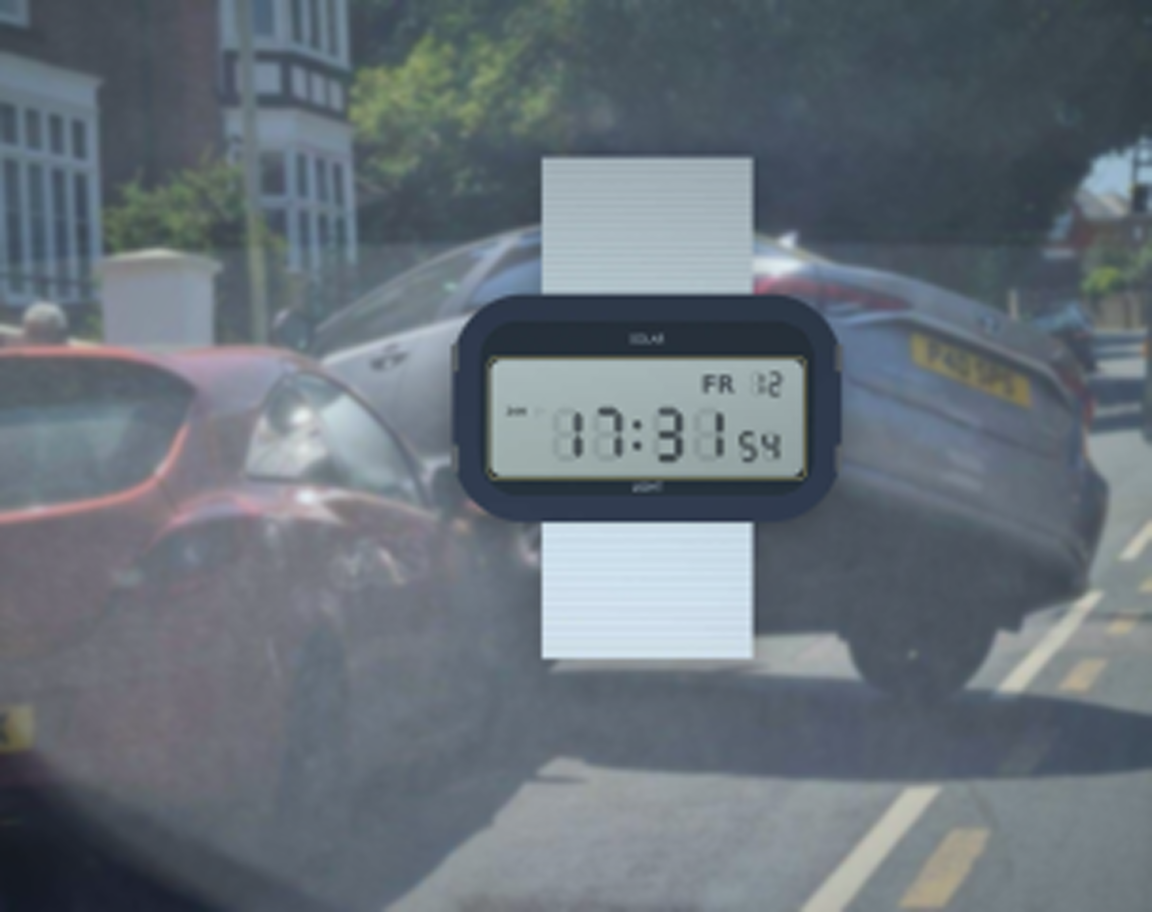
17:31:54
